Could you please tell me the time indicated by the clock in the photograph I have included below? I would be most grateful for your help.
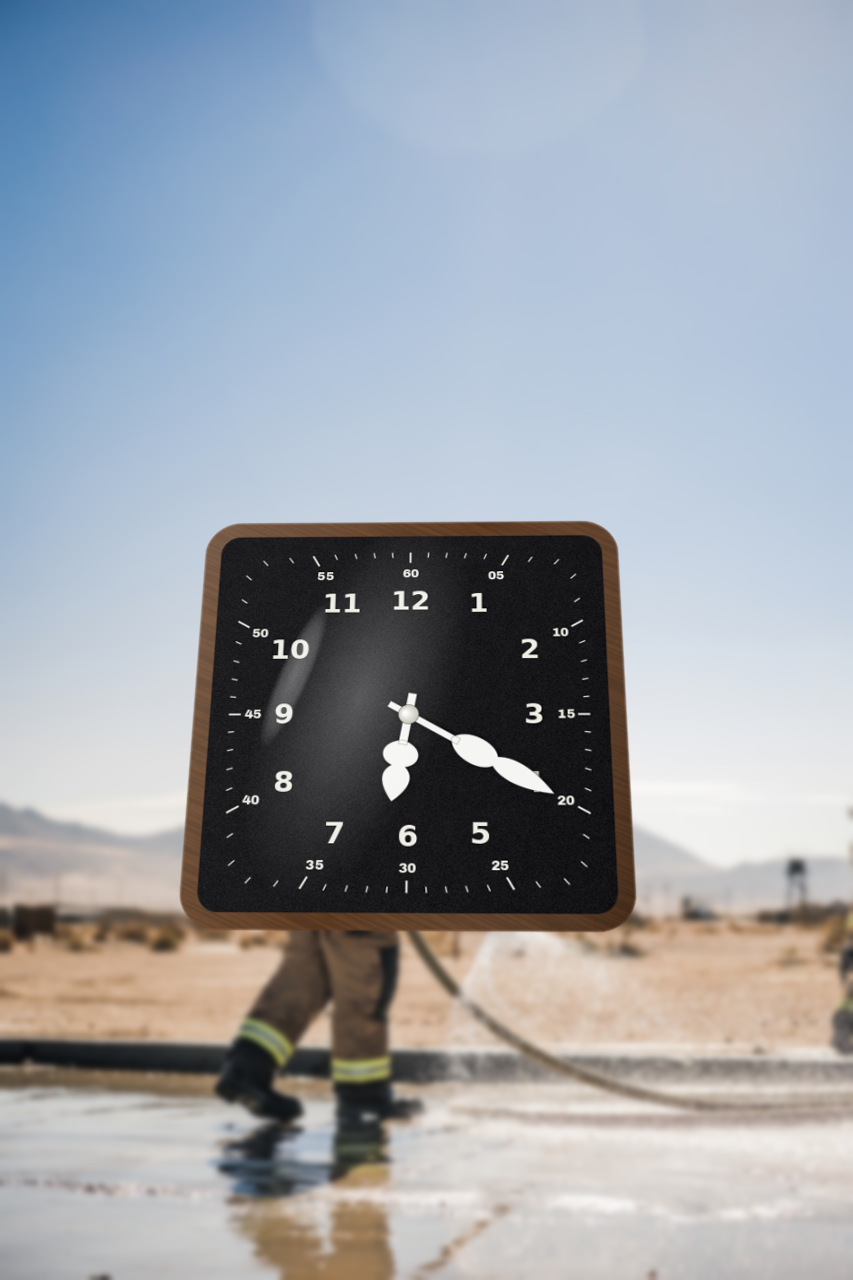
6:20
